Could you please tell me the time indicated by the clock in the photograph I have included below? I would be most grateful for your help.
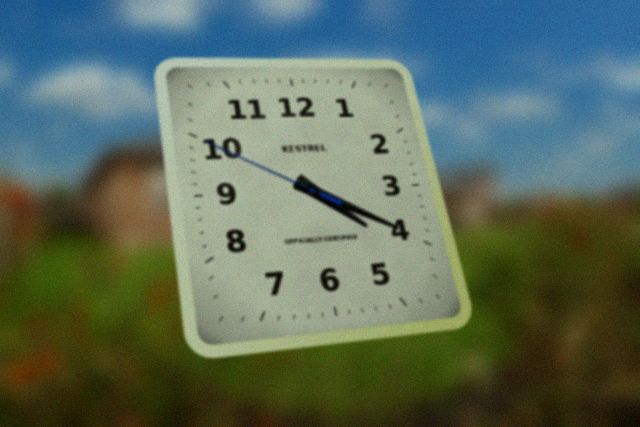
4:19:50
